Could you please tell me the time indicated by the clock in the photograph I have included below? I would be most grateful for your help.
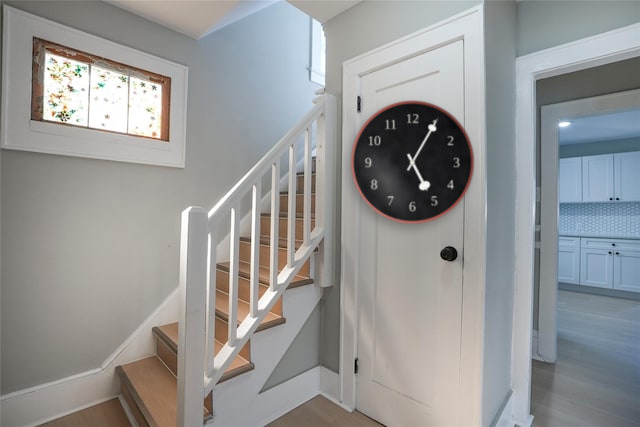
5:05
